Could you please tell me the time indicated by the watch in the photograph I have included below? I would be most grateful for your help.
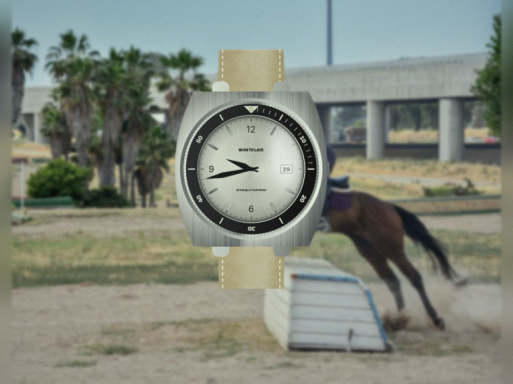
9:43
